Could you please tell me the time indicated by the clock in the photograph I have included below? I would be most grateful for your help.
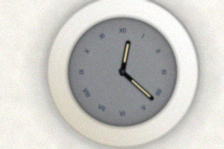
12:22
